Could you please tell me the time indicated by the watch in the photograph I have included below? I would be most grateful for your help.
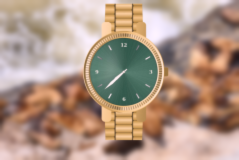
7:38
